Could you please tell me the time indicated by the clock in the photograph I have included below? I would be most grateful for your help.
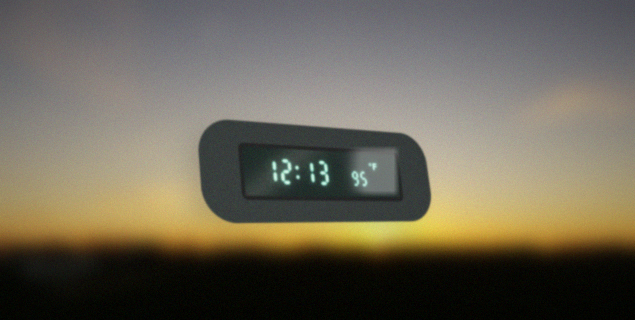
12:13
